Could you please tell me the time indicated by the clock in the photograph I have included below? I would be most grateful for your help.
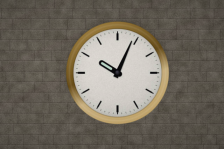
10:04
